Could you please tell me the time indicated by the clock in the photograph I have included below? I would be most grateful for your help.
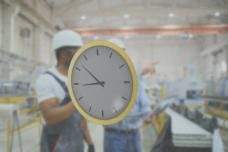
8:52
